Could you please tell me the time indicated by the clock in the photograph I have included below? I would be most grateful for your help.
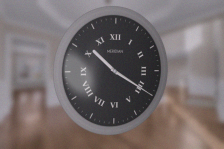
10:20
